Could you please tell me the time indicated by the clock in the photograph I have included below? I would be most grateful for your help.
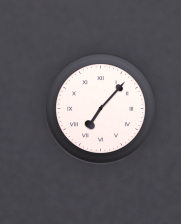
7:07
